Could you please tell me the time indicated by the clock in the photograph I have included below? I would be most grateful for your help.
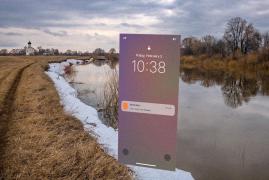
10:38
